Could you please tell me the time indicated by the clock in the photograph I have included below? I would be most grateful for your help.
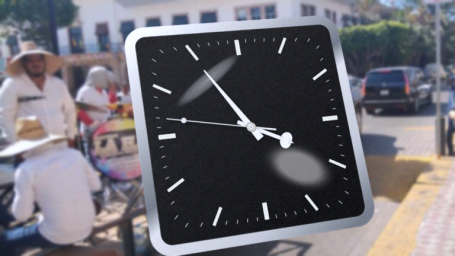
3:54:47
